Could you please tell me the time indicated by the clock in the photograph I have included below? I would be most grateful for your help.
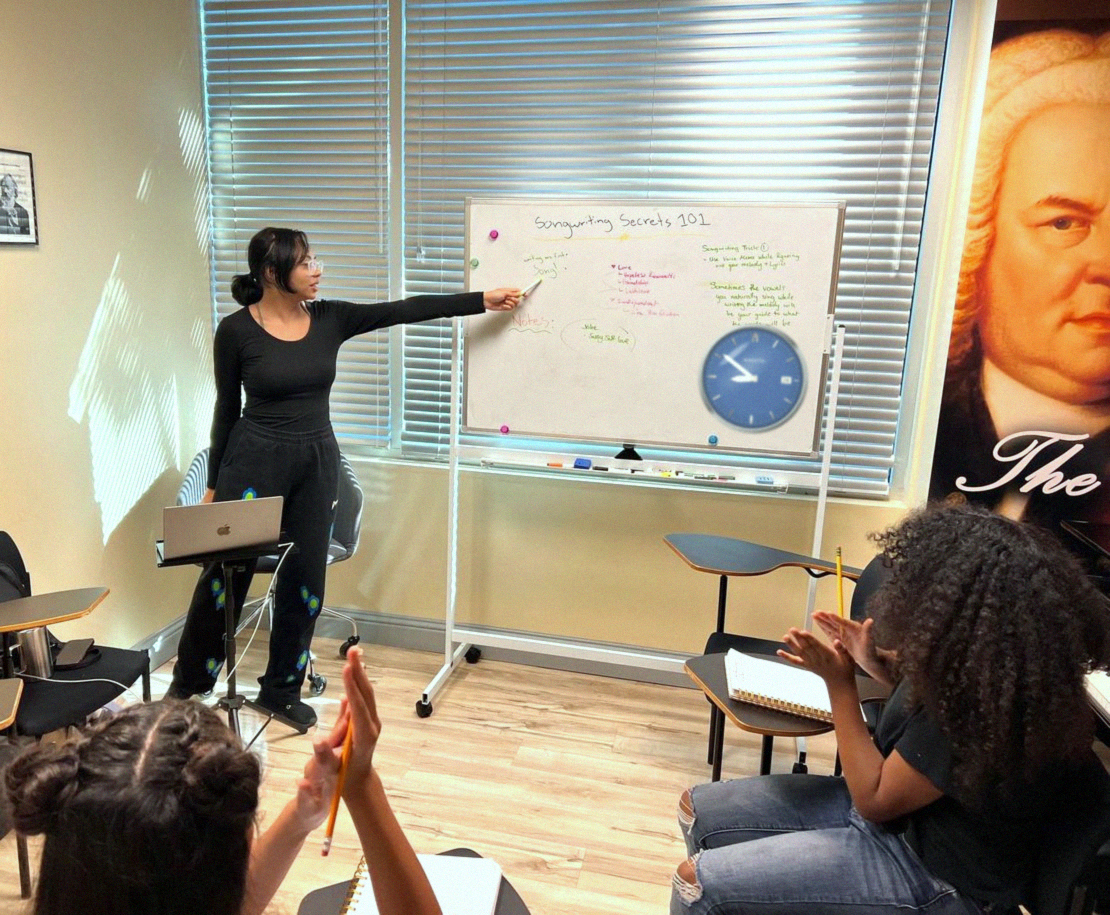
8:51
